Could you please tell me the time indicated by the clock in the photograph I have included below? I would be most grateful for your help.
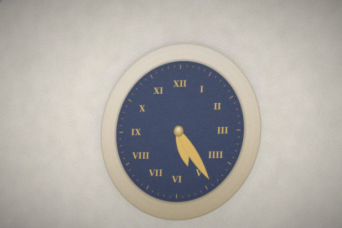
5:24
